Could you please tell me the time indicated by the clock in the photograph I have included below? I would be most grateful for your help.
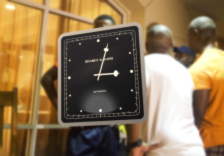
3:03
